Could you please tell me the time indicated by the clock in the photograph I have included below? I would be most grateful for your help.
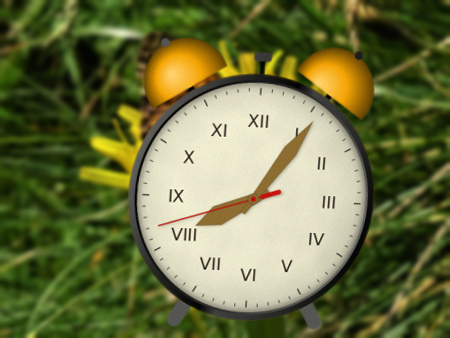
8:05:42
